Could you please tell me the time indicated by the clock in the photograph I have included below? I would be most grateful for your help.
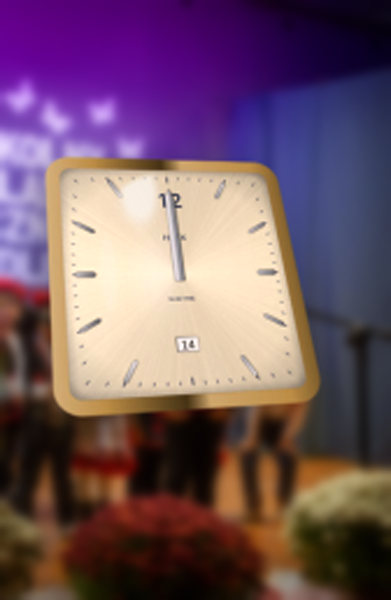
12:00
